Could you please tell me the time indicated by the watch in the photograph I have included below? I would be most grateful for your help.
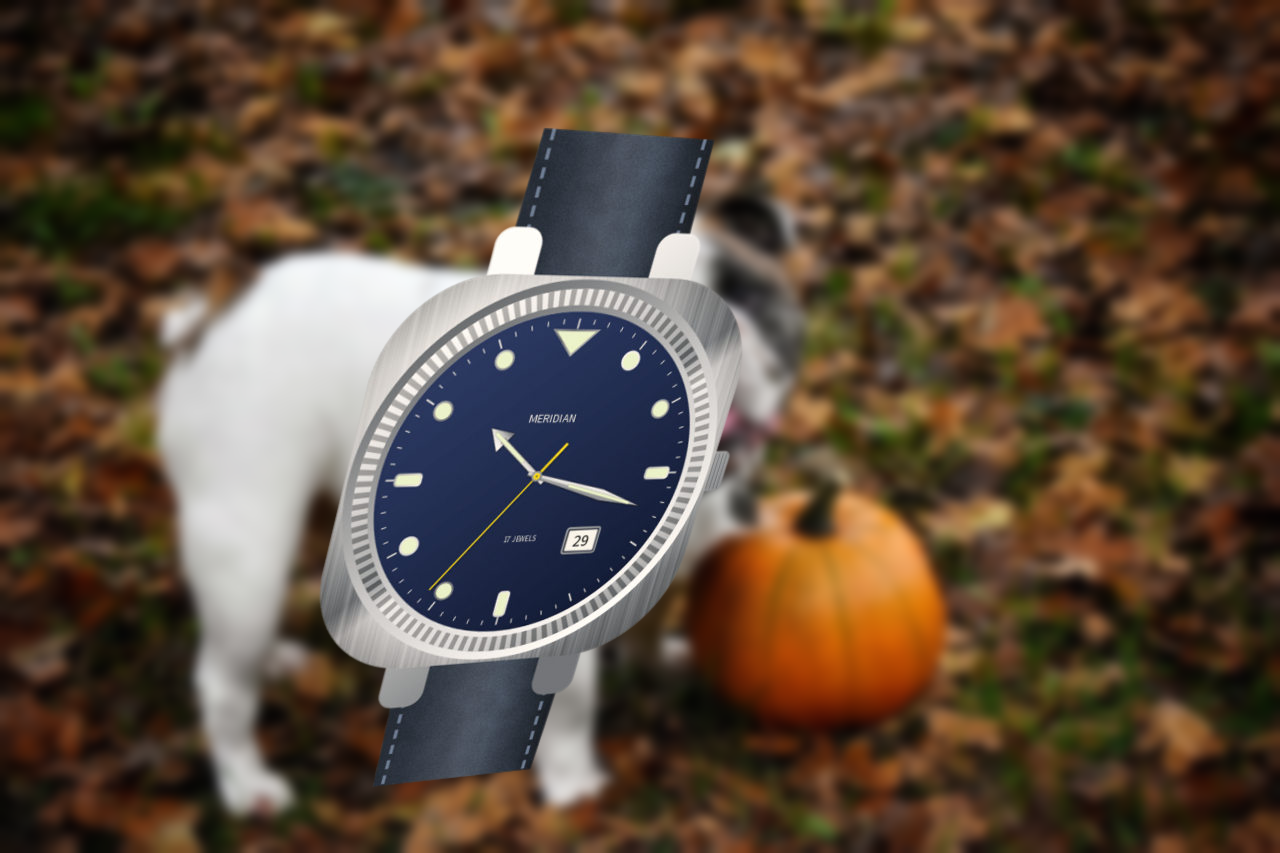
10:17:36
